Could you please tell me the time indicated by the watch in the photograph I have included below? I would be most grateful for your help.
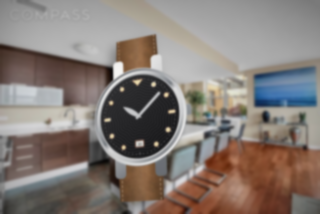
10:08
